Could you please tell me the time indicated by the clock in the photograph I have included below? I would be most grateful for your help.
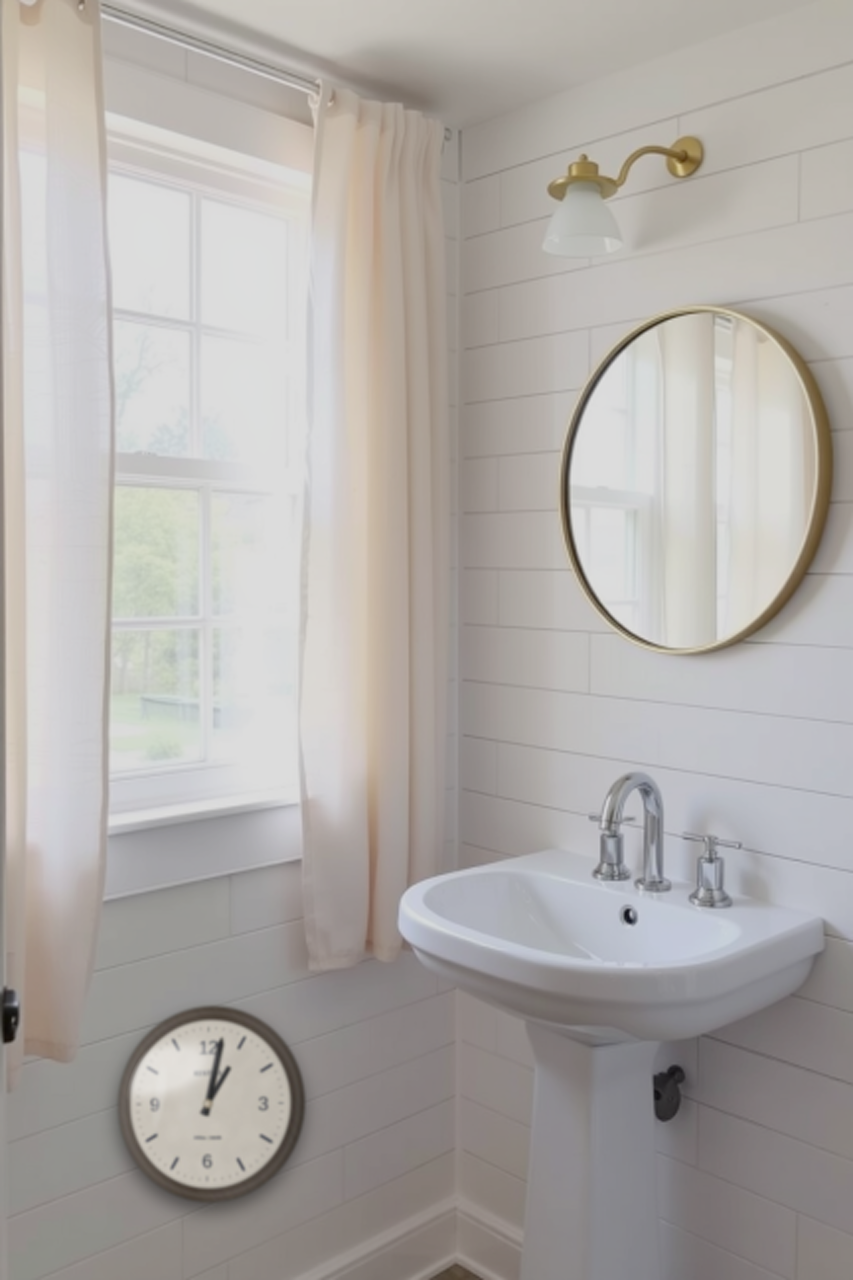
1:02
